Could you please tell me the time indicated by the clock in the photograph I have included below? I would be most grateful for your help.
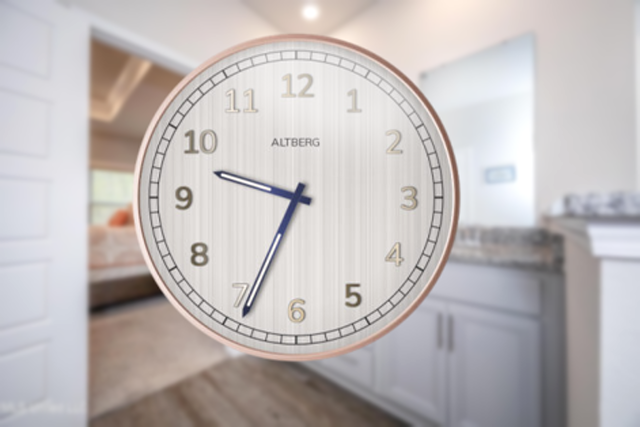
9:34
